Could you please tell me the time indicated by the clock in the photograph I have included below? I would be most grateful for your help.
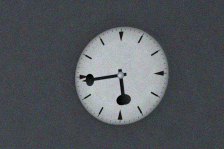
5:44
